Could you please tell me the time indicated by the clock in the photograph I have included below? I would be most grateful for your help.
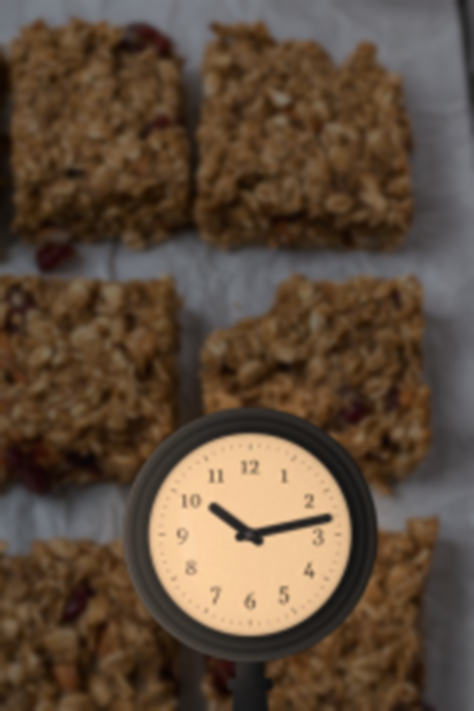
10:13
